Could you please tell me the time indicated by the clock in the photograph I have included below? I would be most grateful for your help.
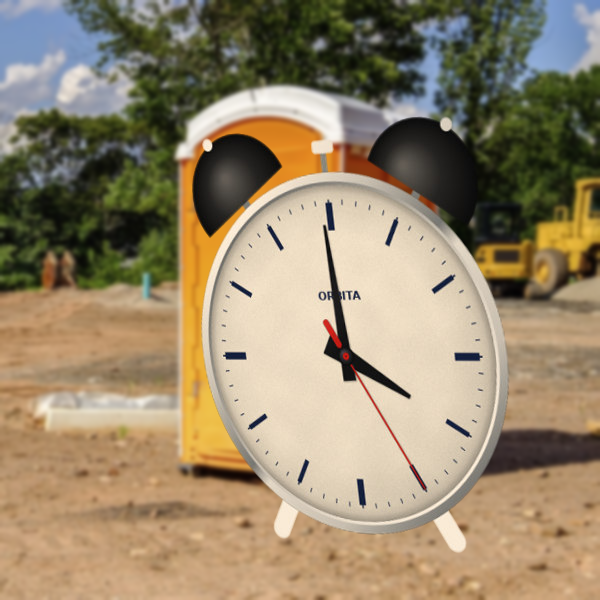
3:59:25
